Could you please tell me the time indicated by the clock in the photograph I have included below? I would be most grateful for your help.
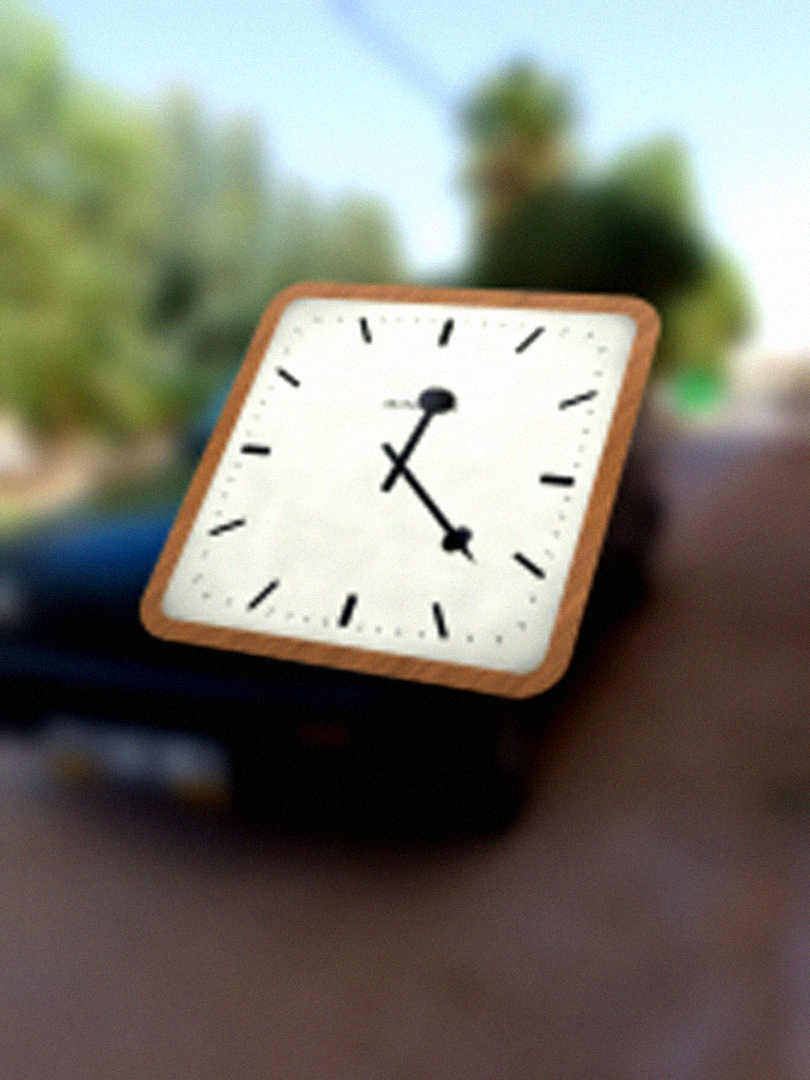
12:22
